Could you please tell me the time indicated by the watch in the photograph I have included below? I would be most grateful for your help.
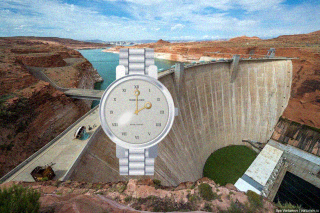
2:00
